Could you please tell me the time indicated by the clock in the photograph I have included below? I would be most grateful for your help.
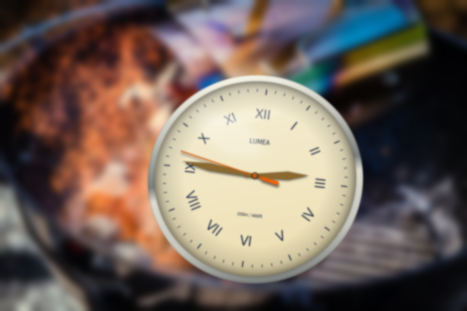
2:45:47
